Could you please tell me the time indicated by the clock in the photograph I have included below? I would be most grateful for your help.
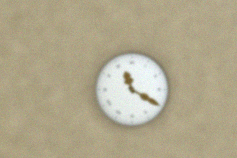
11:20
